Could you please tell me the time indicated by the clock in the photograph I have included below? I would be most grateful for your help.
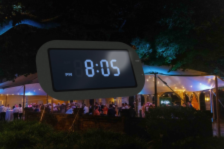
8:05
